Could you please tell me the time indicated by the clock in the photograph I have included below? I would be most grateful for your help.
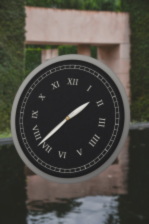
1:37
